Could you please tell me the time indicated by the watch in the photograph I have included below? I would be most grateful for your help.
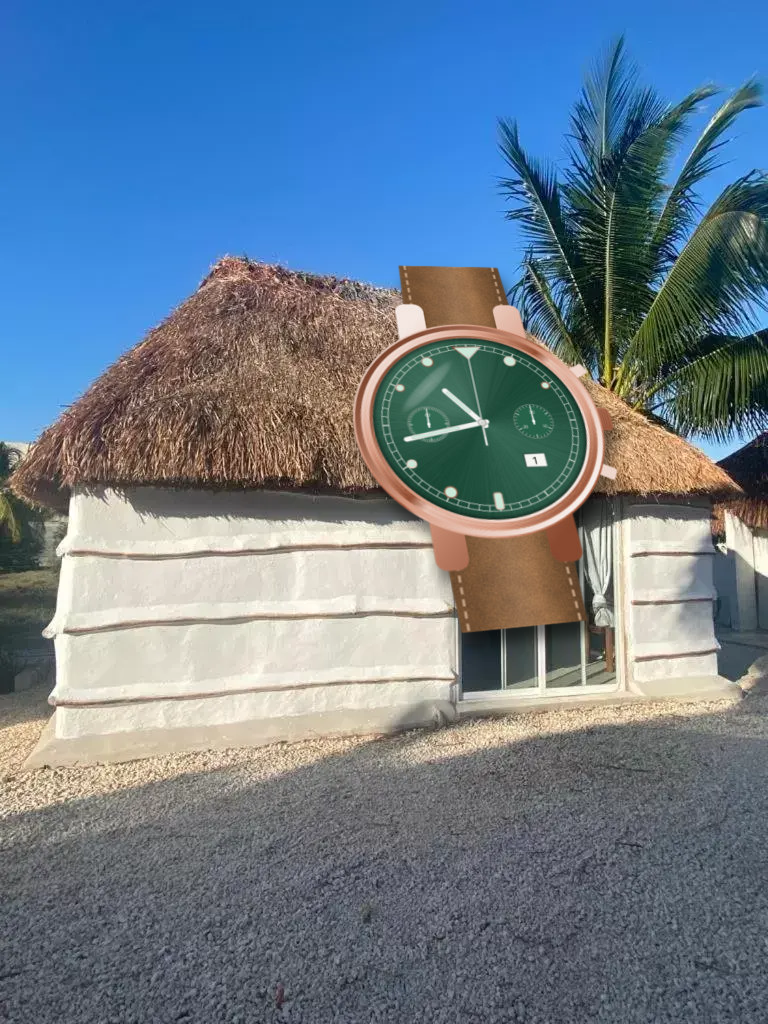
10:43
